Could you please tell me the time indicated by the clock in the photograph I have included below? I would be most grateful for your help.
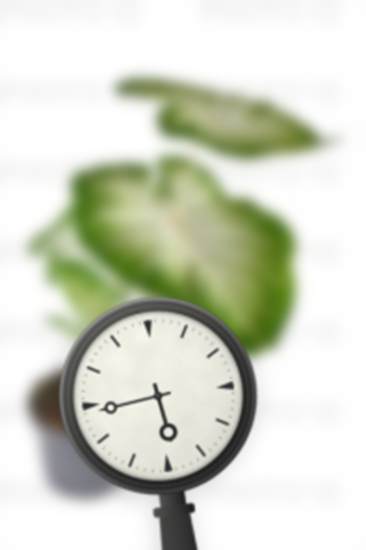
5:44
